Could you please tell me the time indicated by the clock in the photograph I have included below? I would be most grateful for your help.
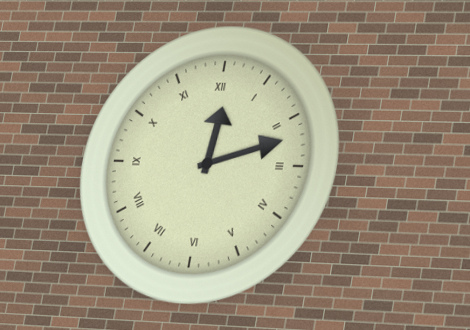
12:12
